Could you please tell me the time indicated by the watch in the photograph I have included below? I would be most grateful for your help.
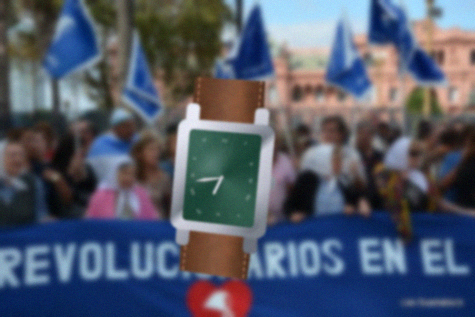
6:43
